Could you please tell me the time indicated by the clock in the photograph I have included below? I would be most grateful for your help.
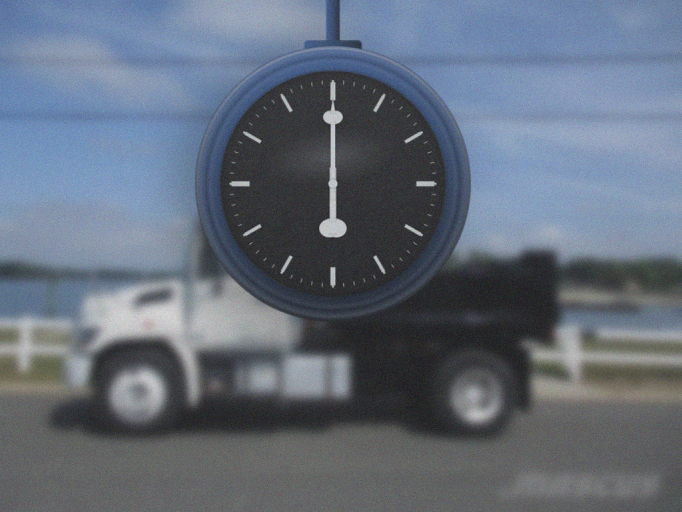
6:00
